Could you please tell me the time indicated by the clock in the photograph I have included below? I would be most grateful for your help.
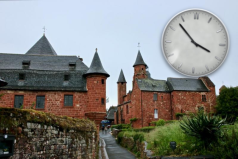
3:53
